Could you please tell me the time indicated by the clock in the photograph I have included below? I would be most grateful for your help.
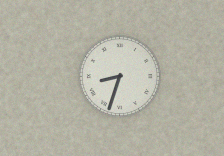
8:33
